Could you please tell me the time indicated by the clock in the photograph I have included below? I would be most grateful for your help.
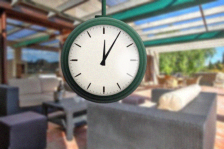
12:05
